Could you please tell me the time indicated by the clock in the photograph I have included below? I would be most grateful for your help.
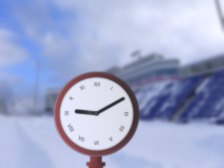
9:10
